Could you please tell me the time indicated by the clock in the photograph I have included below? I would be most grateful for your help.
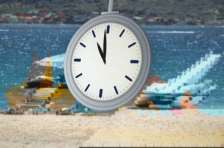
10:59
